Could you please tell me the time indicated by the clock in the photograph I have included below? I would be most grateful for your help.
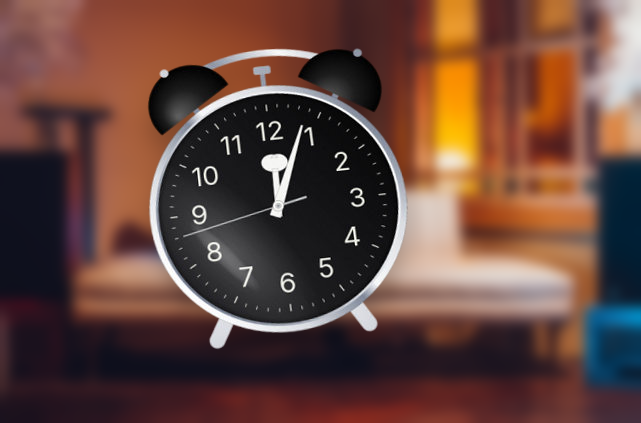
12:03:43
